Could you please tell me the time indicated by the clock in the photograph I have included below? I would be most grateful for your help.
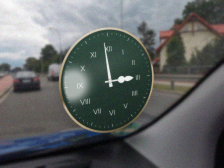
2:59
